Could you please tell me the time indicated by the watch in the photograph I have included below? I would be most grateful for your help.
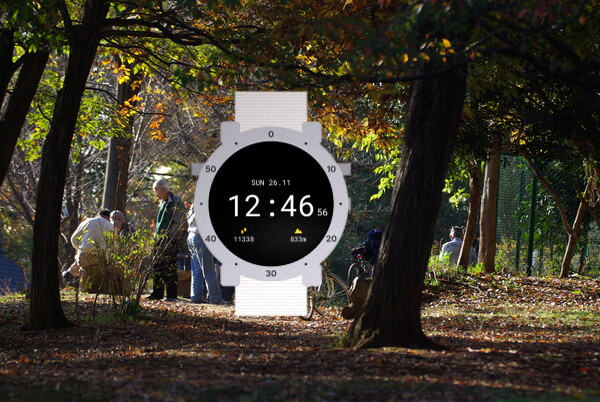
12:46:56
